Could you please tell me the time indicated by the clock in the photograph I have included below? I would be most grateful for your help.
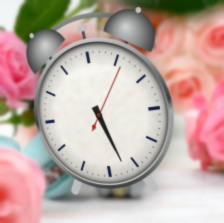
5:27:06
